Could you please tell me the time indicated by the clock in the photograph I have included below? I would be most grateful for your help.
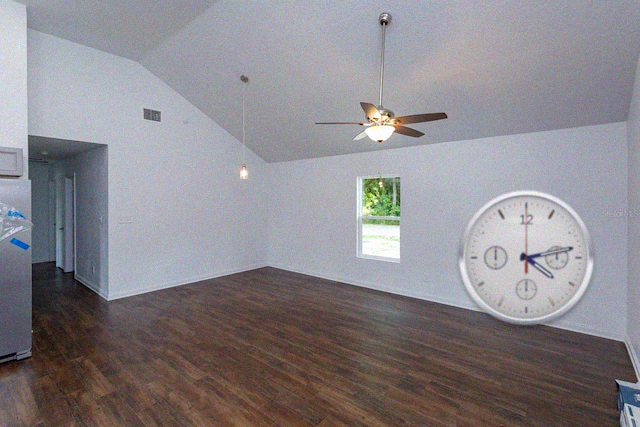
4:13
